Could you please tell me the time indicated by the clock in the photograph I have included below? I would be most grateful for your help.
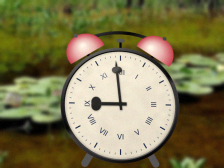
8:59
